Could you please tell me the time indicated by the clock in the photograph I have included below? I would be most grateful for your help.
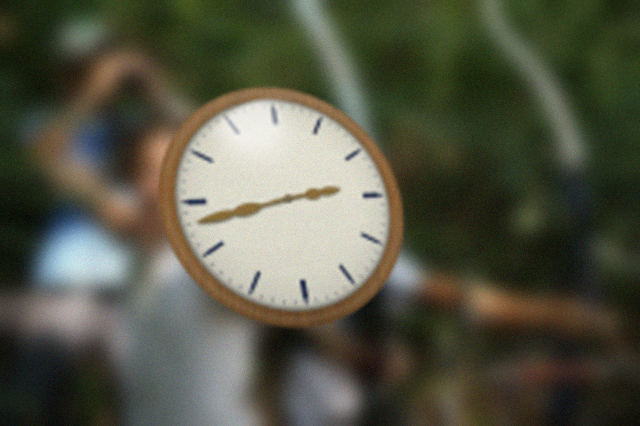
2:43
